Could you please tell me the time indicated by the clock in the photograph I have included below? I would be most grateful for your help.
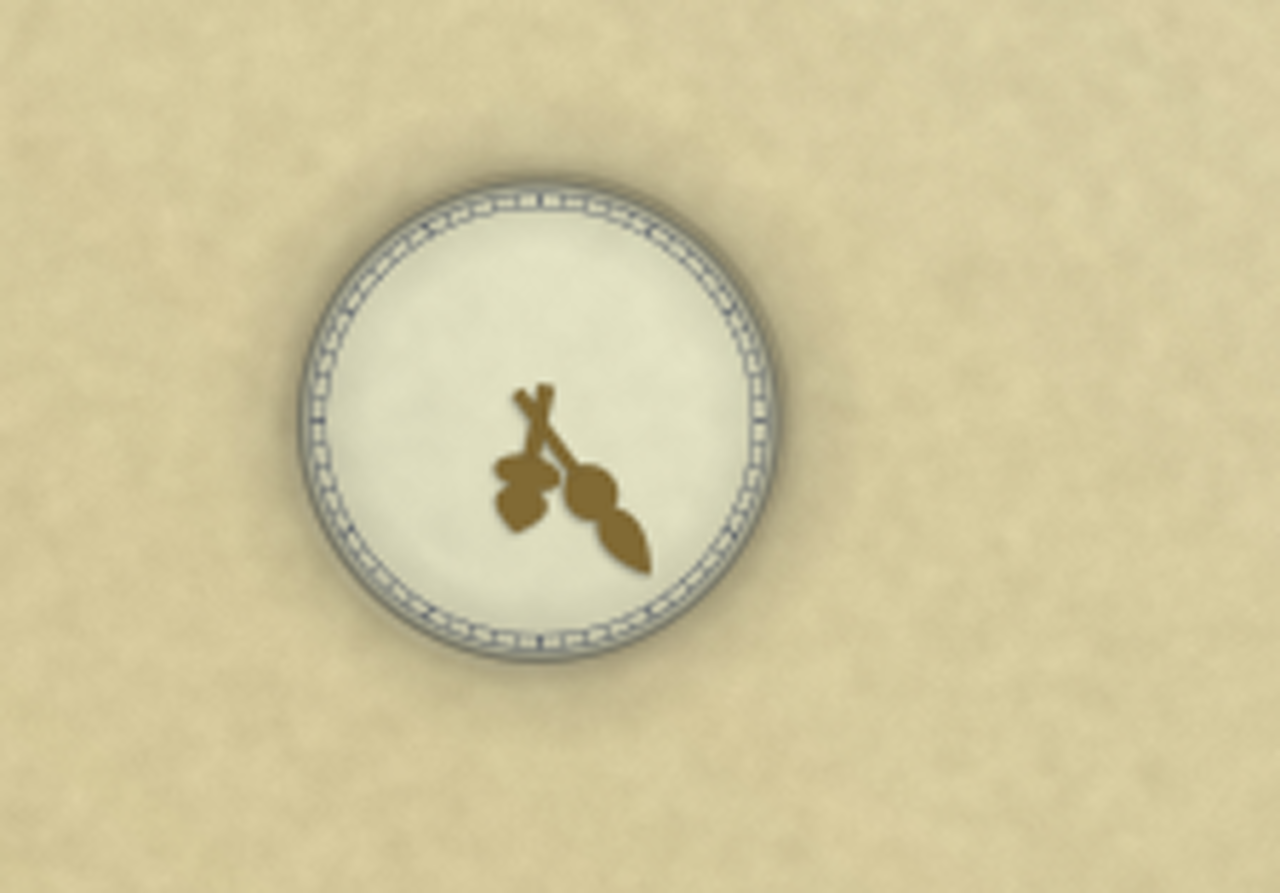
6:24
